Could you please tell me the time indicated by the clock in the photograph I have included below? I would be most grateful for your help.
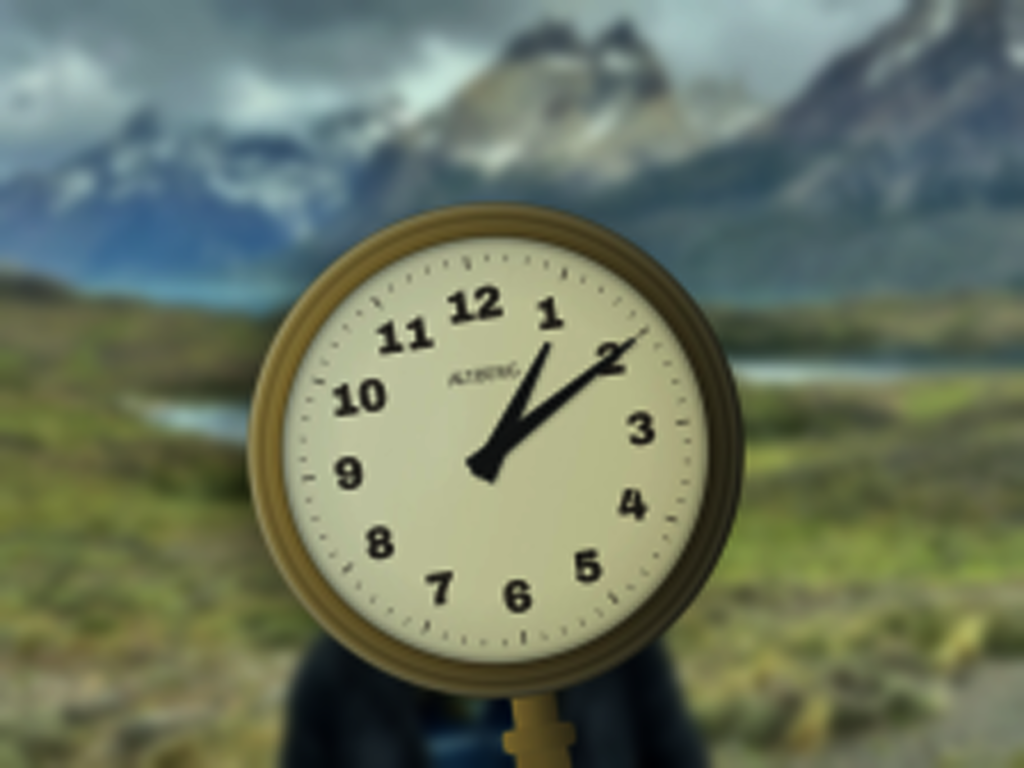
1:10
